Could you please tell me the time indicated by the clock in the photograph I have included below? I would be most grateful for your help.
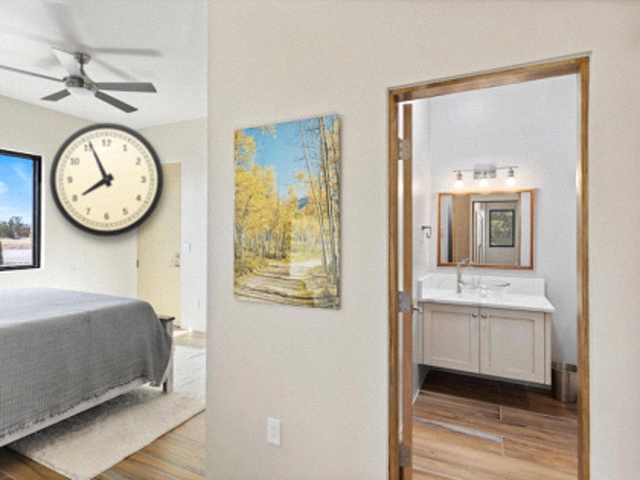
7:56
